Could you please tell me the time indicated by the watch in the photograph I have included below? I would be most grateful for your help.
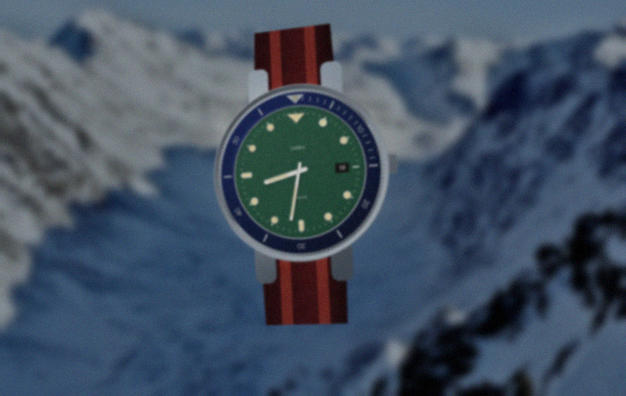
8:32
